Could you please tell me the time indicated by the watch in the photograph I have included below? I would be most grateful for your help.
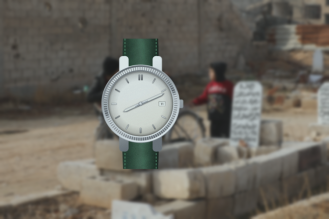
8:11
